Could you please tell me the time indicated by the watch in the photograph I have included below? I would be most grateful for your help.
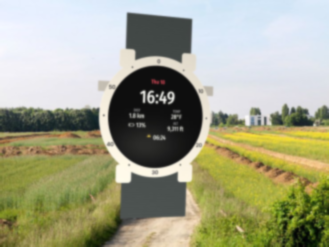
16:49
